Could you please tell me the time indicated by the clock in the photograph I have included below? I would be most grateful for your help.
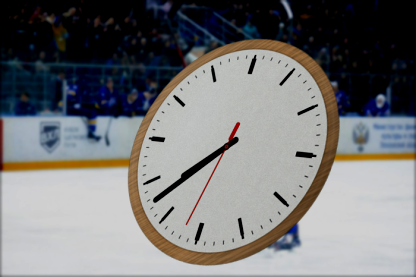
7:37:32
